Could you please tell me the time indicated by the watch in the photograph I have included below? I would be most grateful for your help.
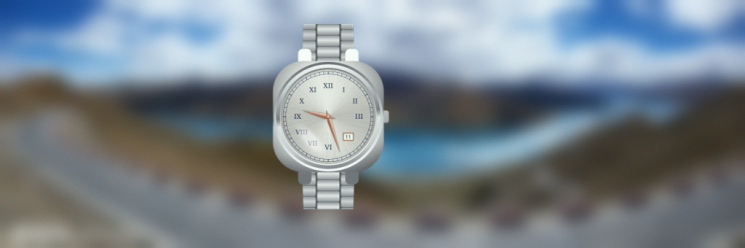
9:27
